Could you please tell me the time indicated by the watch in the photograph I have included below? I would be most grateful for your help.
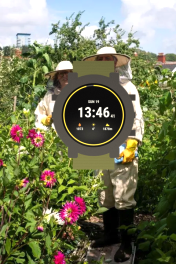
13:46
